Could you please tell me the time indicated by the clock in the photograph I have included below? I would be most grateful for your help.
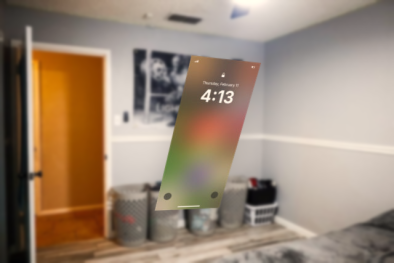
4:13
